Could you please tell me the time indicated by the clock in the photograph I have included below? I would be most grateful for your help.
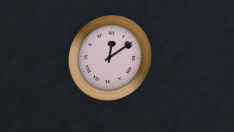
12:09
